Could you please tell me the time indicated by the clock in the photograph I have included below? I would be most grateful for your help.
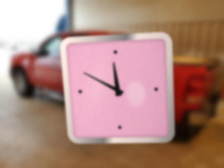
11:50
